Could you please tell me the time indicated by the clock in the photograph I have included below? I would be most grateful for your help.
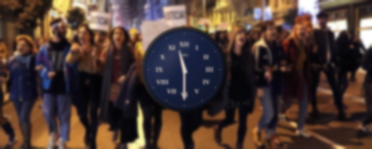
11:30
